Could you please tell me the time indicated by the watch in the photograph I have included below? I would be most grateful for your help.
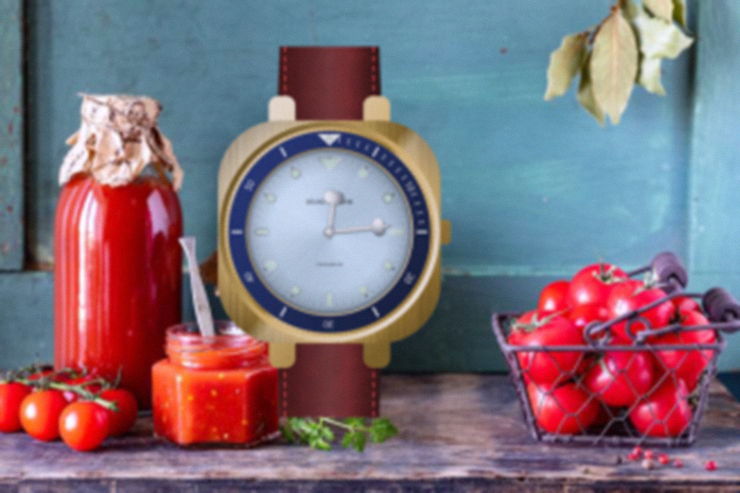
12:14
